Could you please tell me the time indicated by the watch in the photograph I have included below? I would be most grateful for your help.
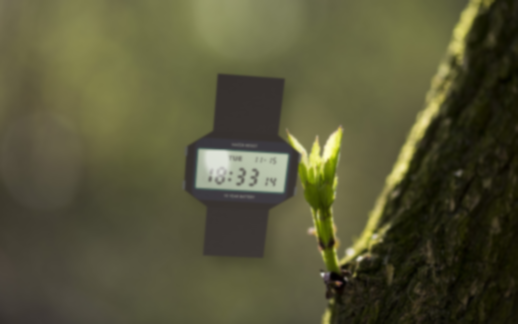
18:33:14
